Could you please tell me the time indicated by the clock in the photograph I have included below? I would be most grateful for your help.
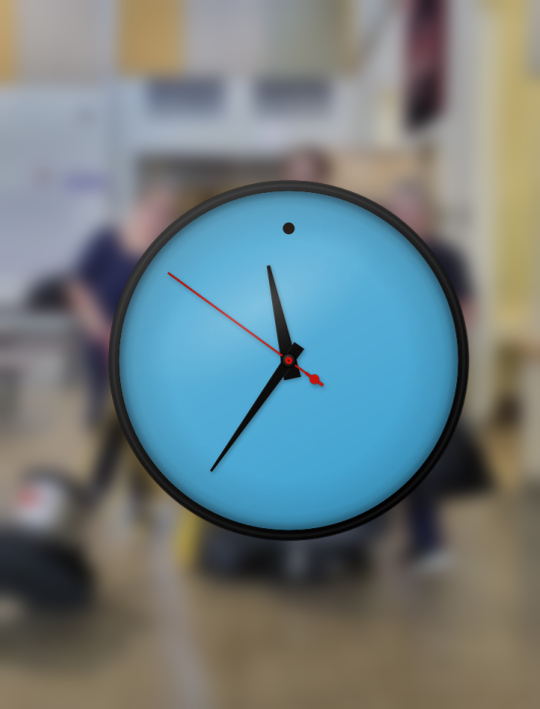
11:35:51
